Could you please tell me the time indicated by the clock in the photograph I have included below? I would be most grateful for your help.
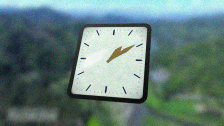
1:09
